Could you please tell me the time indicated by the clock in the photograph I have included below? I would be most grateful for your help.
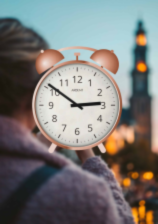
2:51
